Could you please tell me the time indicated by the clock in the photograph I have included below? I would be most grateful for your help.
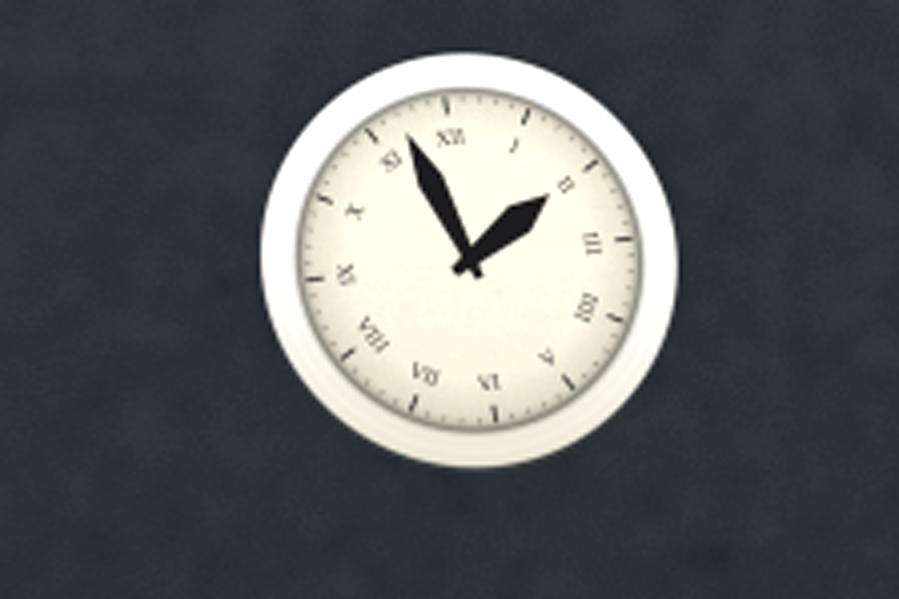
1:57
